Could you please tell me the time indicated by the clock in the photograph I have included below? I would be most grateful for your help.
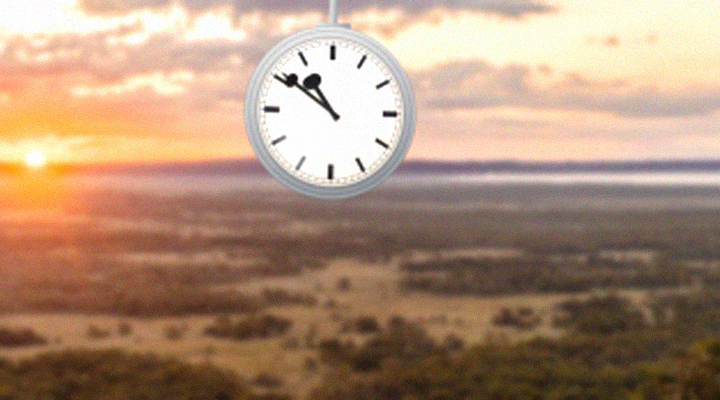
10:51
